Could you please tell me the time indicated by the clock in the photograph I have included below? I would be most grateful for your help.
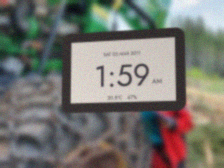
1:59
